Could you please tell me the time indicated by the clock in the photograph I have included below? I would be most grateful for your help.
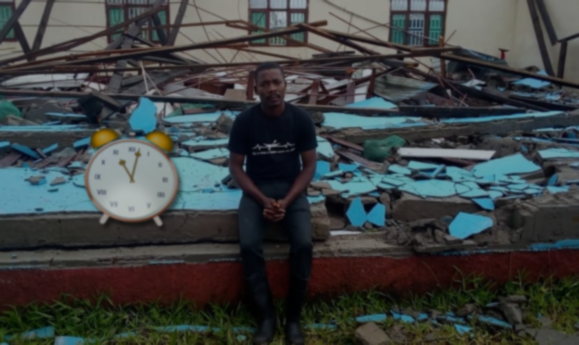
11:02
